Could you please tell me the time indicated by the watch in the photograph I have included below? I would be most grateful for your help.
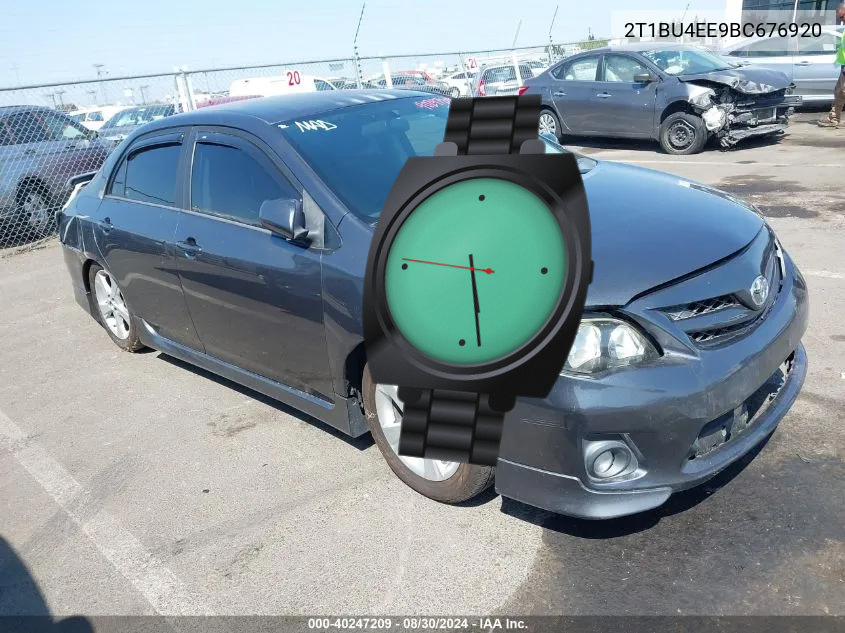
5:27:46
